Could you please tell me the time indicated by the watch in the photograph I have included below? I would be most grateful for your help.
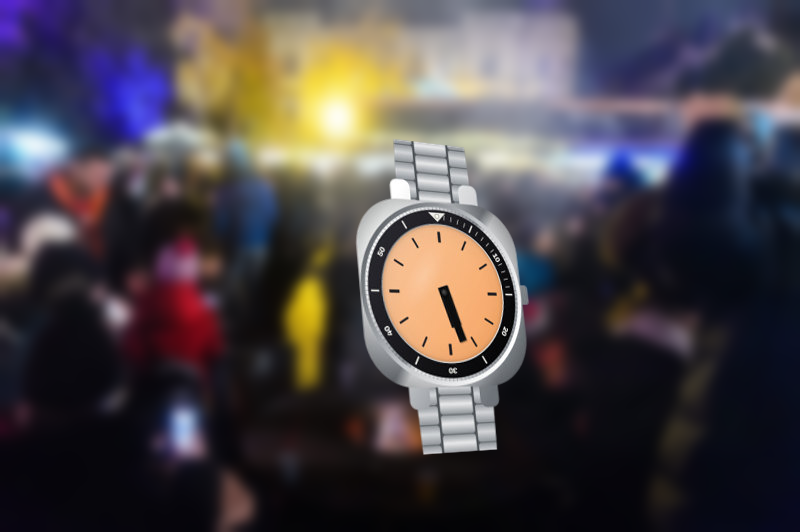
5:27
